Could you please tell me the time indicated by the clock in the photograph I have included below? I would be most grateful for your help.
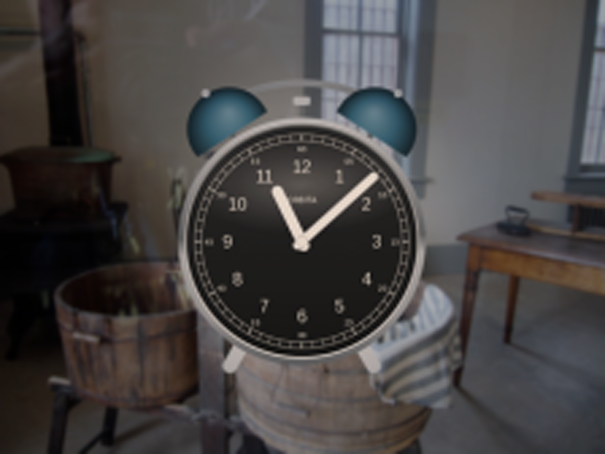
11:08
